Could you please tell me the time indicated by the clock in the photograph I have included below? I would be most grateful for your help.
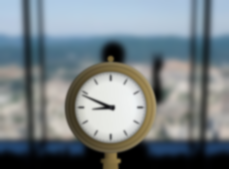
8:49
